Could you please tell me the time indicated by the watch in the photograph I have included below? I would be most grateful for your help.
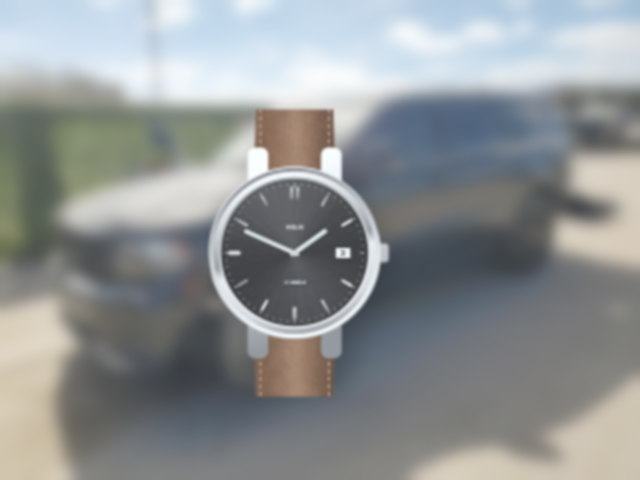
1:49
